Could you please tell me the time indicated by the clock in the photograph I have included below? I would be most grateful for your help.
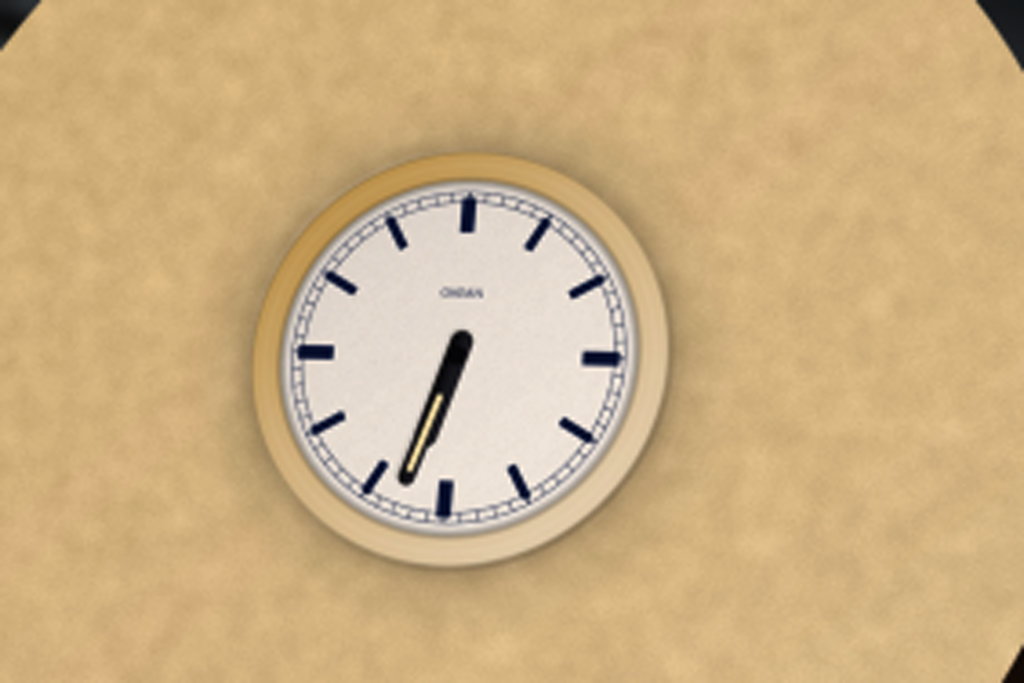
6:33
